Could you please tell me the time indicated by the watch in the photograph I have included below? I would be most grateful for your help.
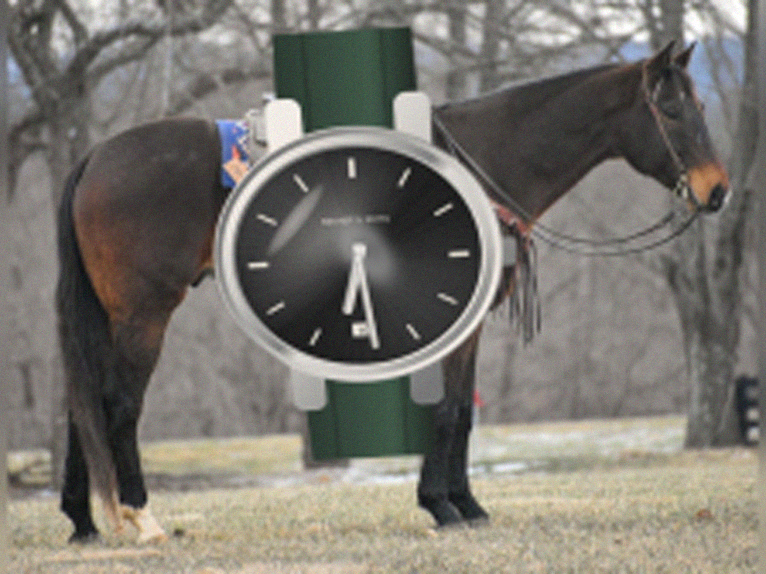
6:29
